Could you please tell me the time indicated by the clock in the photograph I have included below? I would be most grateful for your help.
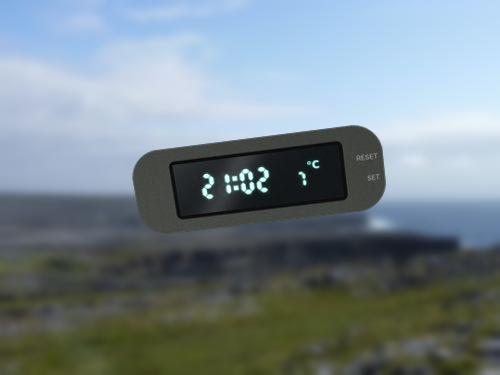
21:02
